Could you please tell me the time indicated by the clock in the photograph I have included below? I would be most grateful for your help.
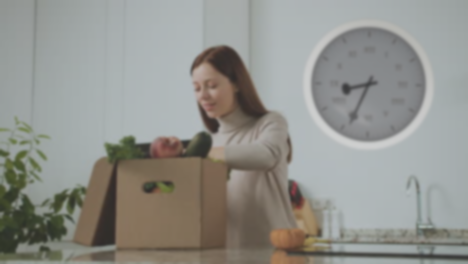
8:34
